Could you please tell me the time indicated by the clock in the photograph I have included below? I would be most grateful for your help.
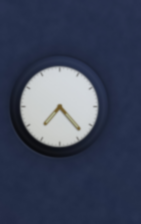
7:23
